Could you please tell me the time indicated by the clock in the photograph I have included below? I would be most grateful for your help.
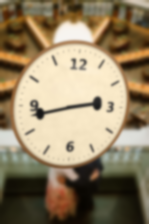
2:43
